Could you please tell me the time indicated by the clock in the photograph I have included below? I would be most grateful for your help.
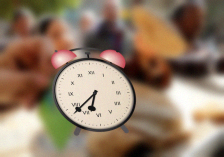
6:38
